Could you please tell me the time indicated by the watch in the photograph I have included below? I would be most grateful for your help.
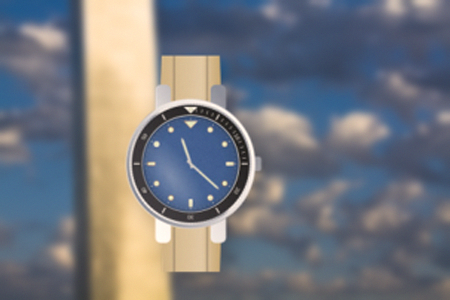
11:22
